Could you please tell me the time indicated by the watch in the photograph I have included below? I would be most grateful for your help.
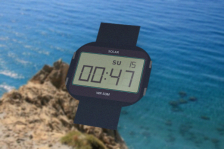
0:47
